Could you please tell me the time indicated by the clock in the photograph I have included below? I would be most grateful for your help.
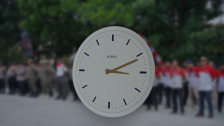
3:11
